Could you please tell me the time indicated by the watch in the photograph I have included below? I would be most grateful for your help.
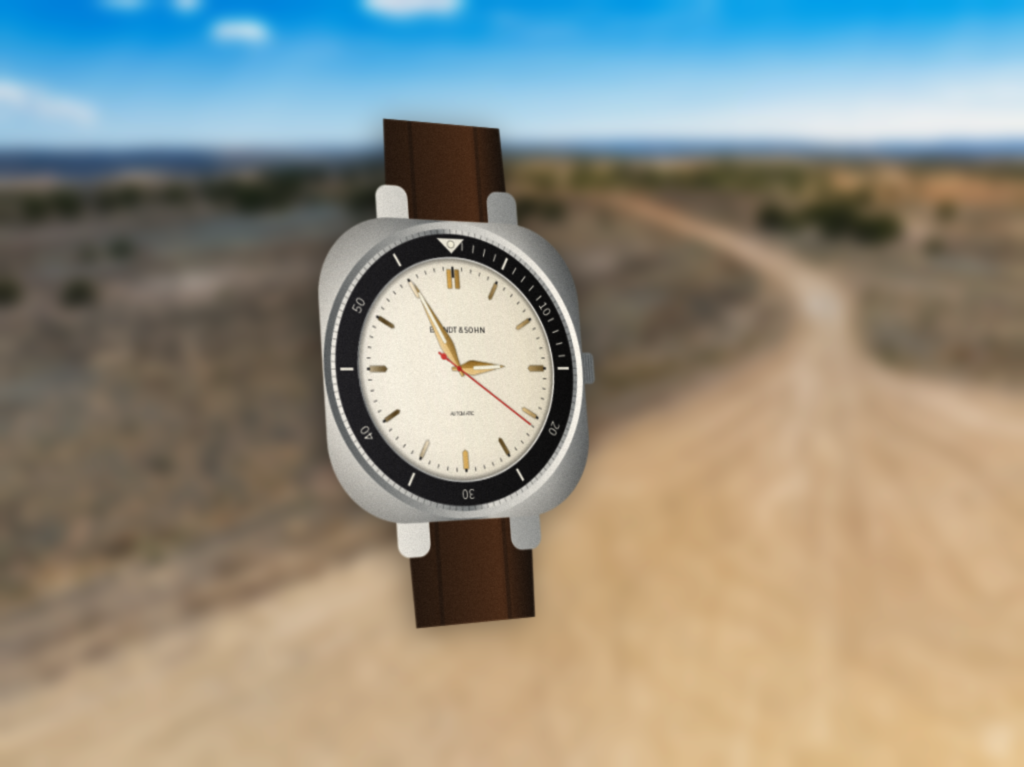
2:55:21
